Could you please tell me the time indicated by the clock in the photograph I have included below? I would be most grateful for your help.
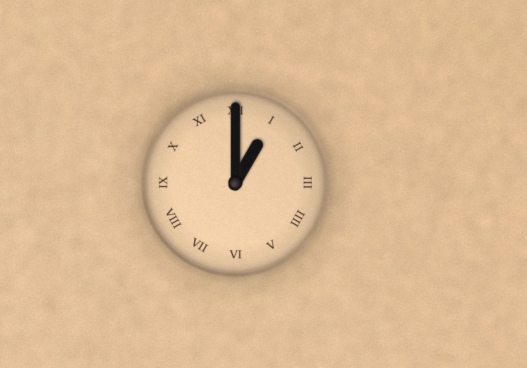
1:00
